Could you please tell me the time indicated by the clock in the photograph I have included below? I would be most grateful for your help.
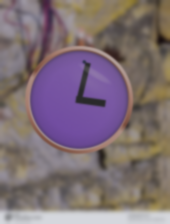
3:01
